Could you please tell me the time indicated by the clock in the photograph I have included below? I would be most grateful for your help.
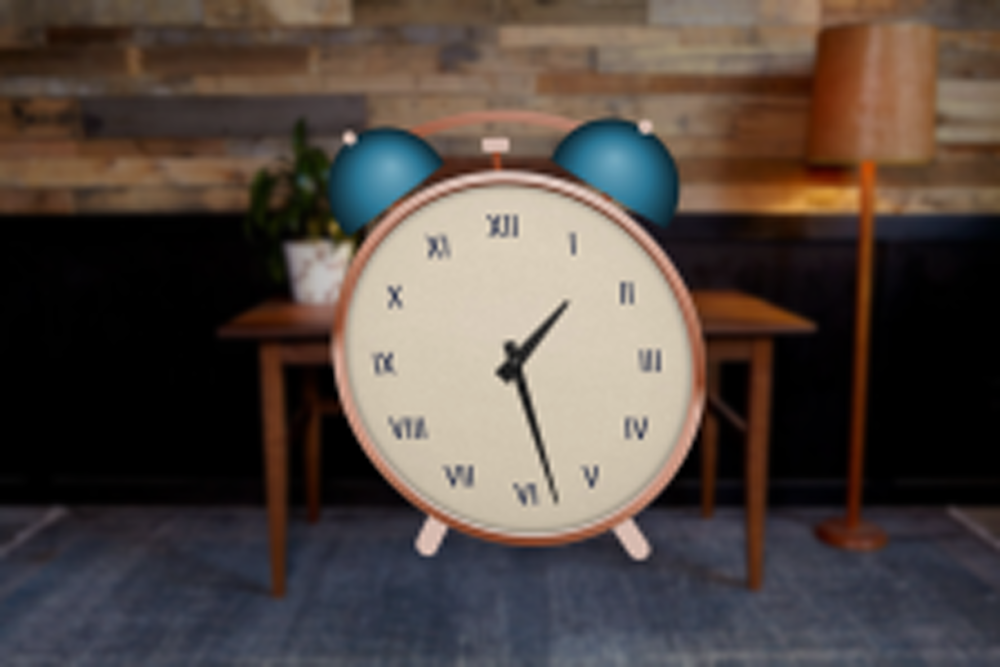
1:28
